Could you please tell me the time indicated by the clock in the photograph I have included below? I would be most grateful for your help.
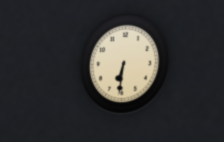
6:31
